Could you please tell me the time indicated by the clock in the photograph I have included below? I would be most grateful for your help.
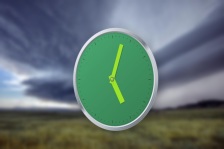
5:03
